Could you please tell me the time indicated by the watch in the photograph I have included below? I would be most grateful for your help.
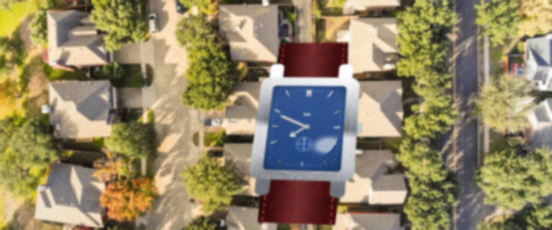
7:49
